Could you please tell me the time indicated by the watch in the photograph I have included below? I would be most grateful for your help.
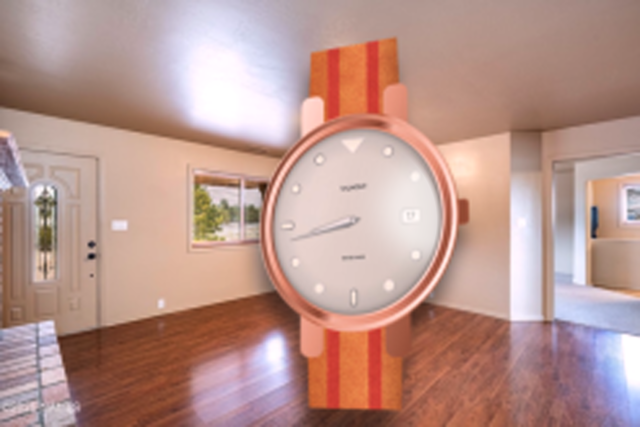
8:43
